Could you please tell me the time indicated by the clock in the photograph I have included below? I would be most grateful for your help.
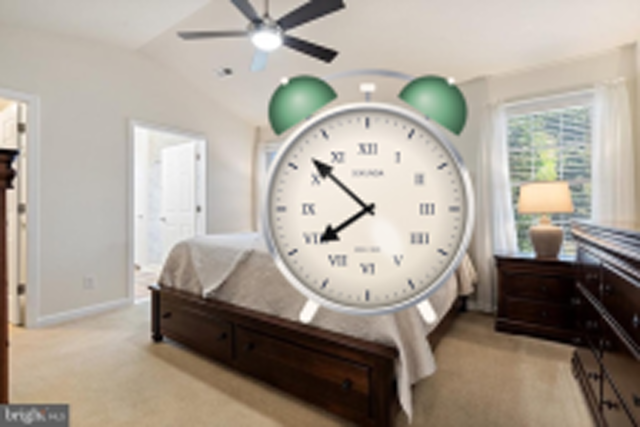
7:52
